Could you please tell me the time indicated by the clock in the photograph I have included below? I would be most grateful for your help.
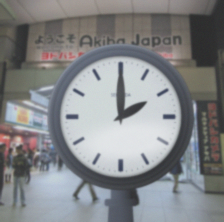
2:00
